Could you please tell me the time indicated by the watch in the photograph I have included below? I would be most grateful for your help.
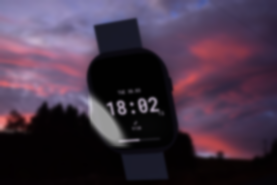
18:02
